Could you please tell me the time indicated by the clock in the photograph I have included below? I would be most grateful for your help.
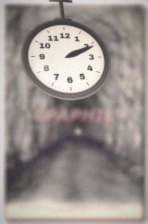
2:11
